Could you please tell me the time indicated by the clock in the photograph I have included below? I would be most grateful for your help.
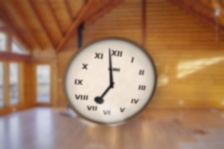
6:58
